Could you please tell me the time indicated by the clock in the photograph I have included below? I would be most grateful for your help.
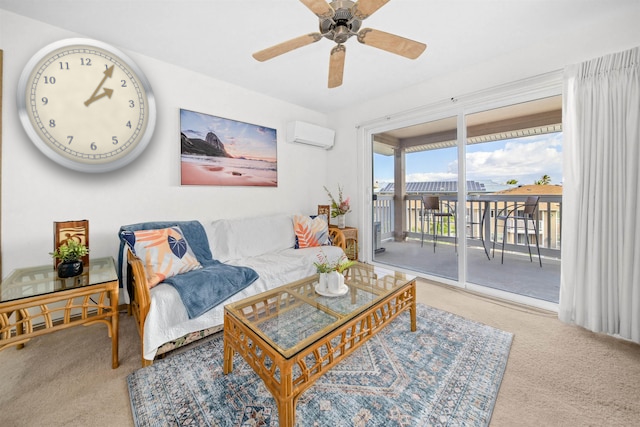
2:06
